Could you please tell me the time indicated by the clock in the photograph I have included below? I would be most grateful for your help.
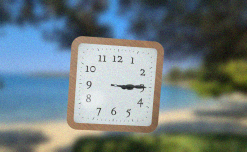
3:15
